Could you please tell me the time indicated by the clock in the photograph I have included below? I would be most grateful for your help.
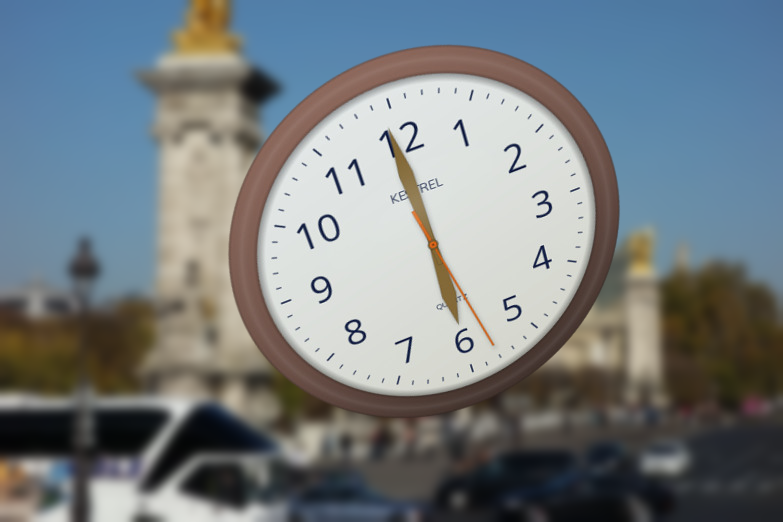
5:59:28
